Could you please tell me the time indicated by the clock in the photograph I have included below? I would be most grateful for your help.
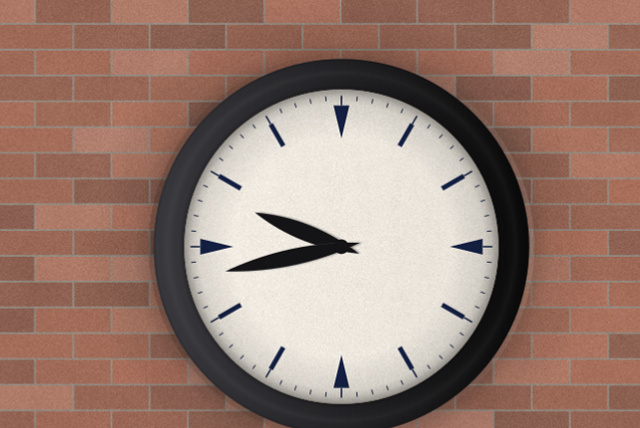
9:43
